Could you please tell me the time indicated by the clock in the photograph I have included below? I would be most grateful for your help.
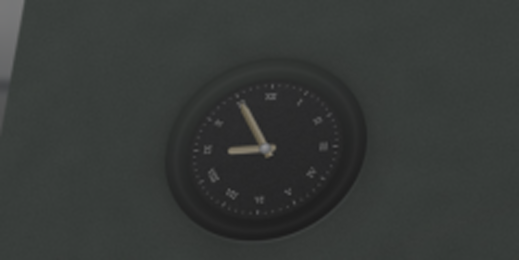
8:55
